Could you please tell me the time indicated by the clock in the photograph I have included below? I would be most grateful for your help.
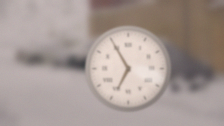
6:55
